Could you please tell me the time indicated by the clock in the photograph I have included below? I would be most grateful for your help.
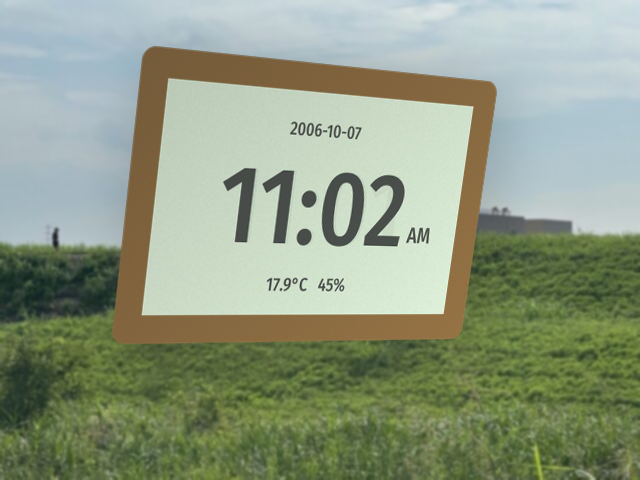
11:02
